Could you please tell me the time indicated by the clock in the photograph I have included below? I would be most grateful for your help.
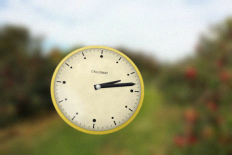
2:13
